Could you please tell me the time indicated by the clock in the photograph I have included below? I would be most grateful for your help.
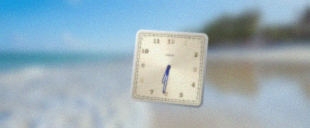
6:31
